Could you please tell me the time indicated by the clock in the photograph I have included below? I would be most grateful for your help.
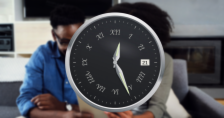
12:26
